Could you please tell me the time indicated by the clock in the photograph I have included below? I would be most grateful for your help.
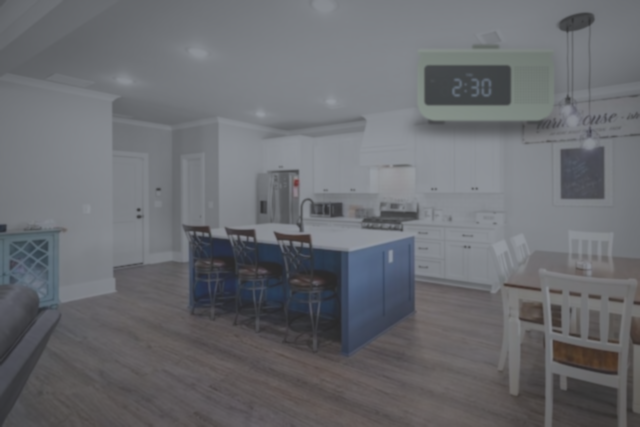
2:30
